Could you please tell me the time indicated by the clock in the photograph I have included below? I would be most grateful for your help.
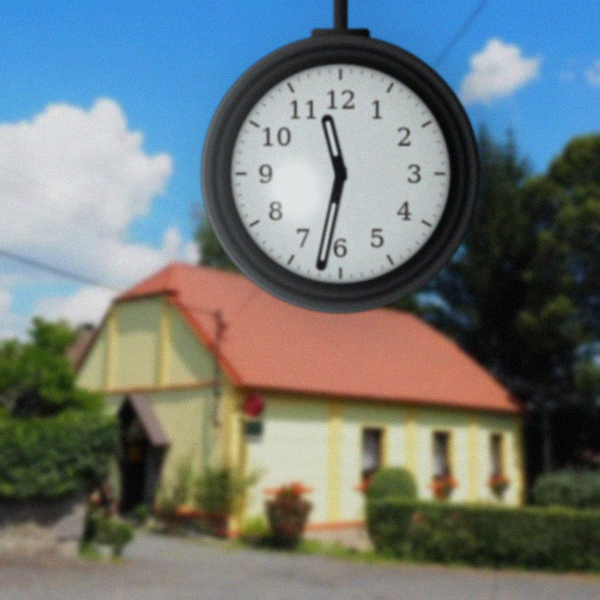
11:32
